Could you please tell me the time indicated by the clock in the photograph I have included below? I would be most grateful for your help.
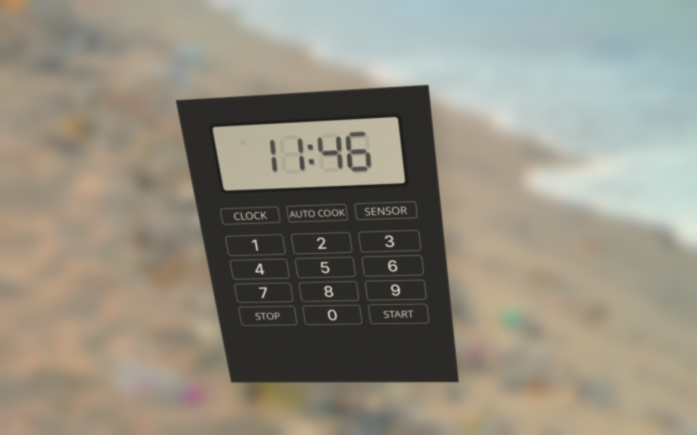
11:46
